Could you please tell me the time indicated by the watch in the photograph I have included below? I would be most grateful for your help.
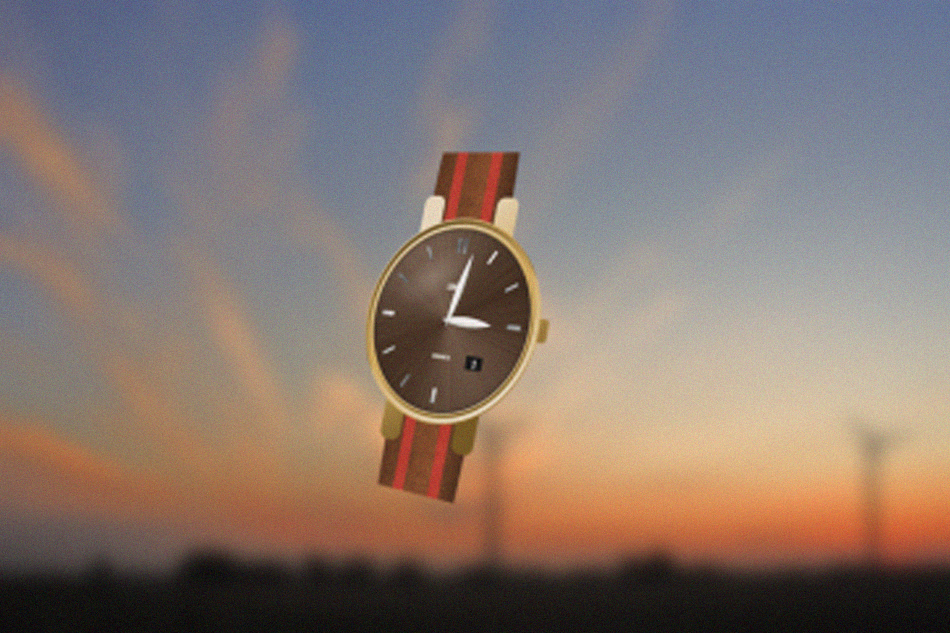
3:02
